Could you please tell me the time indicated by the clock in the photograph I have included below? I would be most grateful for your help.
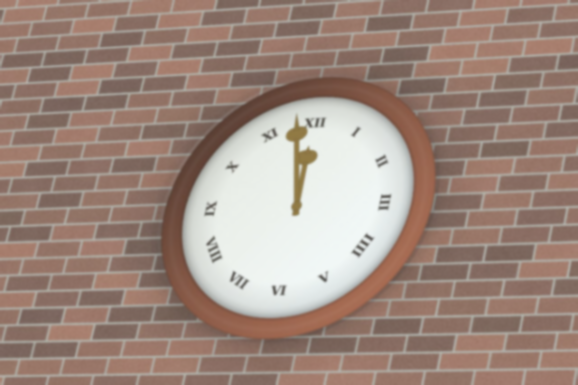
11:58
